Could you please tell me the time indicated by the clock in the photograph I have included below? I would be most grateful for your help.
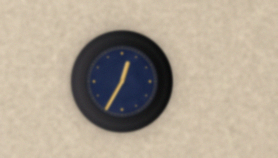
12:35
